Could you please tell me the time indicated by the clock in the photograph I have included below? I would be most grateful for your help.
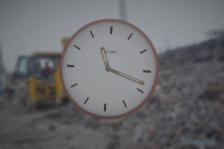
11:18
